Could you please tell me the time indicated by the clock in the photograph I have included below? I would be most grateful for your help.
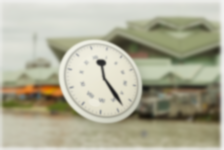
12:28
